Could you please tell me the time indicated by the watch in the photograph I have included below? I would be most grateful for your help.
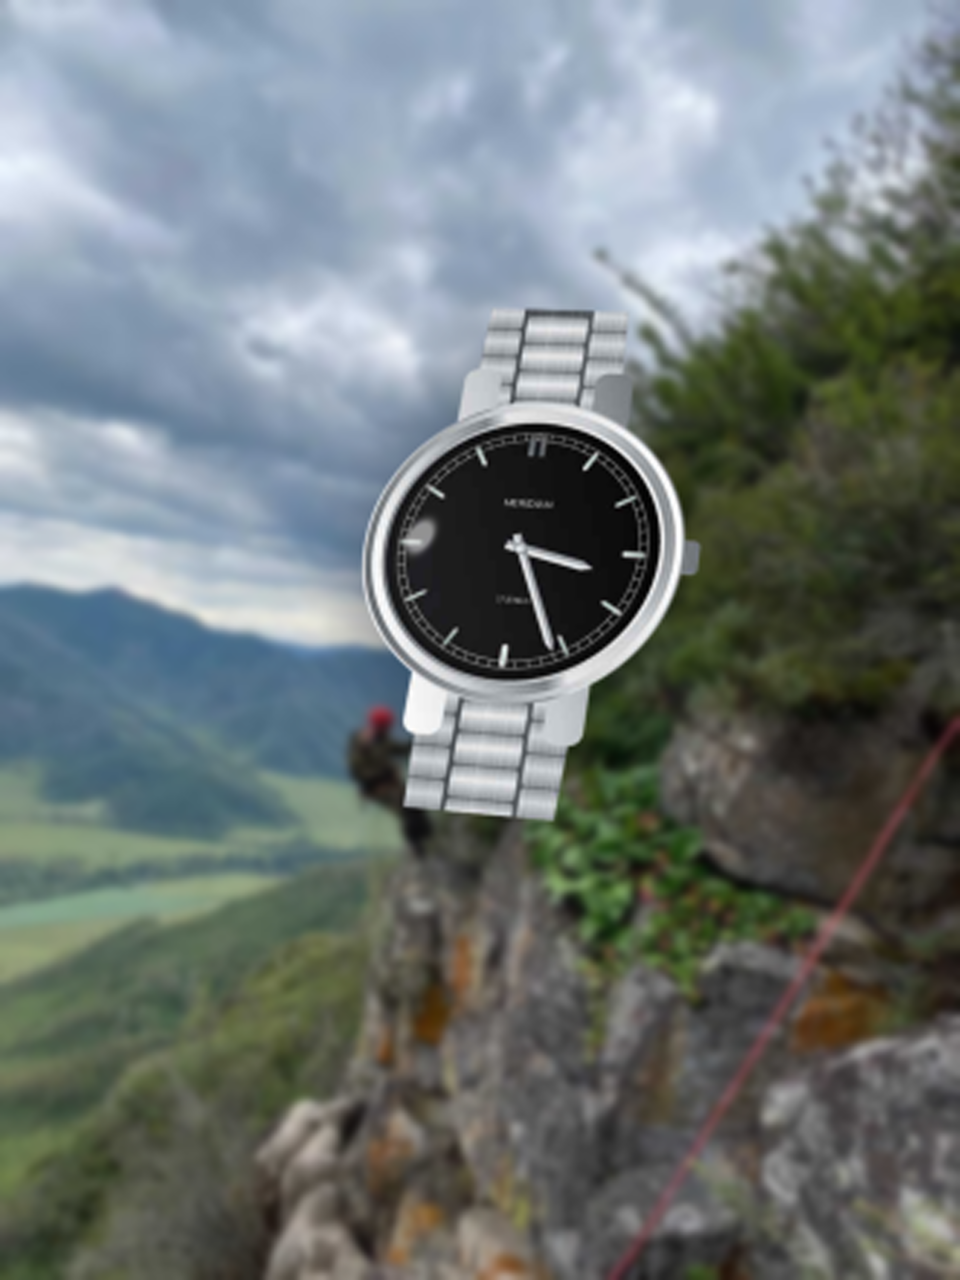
3:26
